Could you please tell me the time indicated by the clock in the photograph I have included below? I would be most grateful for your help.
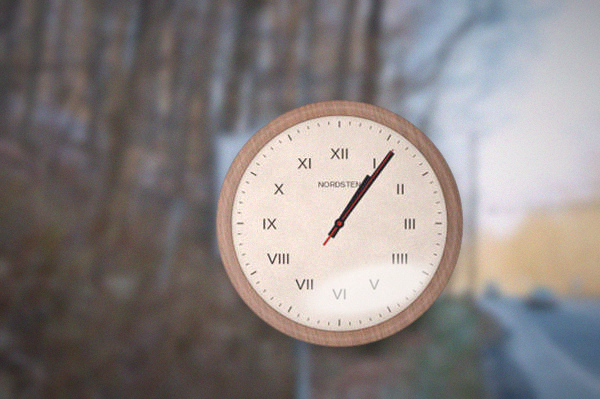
1:06:06
